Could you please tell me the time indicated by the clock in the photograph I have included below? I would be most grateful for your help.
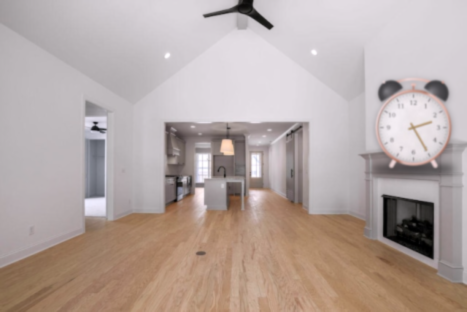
2:25
